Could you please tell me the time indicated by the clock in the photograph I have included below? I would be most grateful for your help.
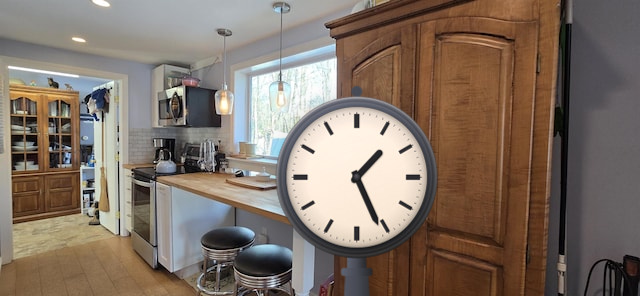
1:26
